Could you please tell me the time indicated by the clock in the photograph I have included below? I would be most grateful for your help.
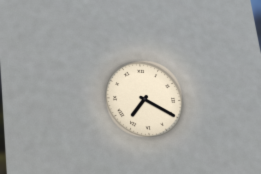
7:20
